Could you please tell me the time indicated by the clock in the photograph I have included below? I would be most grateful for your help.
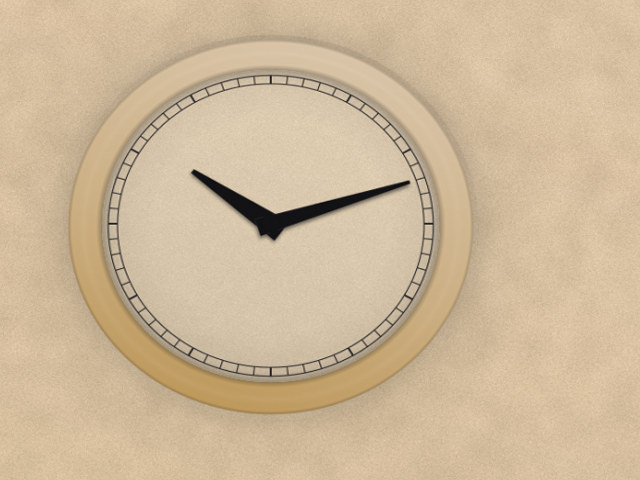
10:12
